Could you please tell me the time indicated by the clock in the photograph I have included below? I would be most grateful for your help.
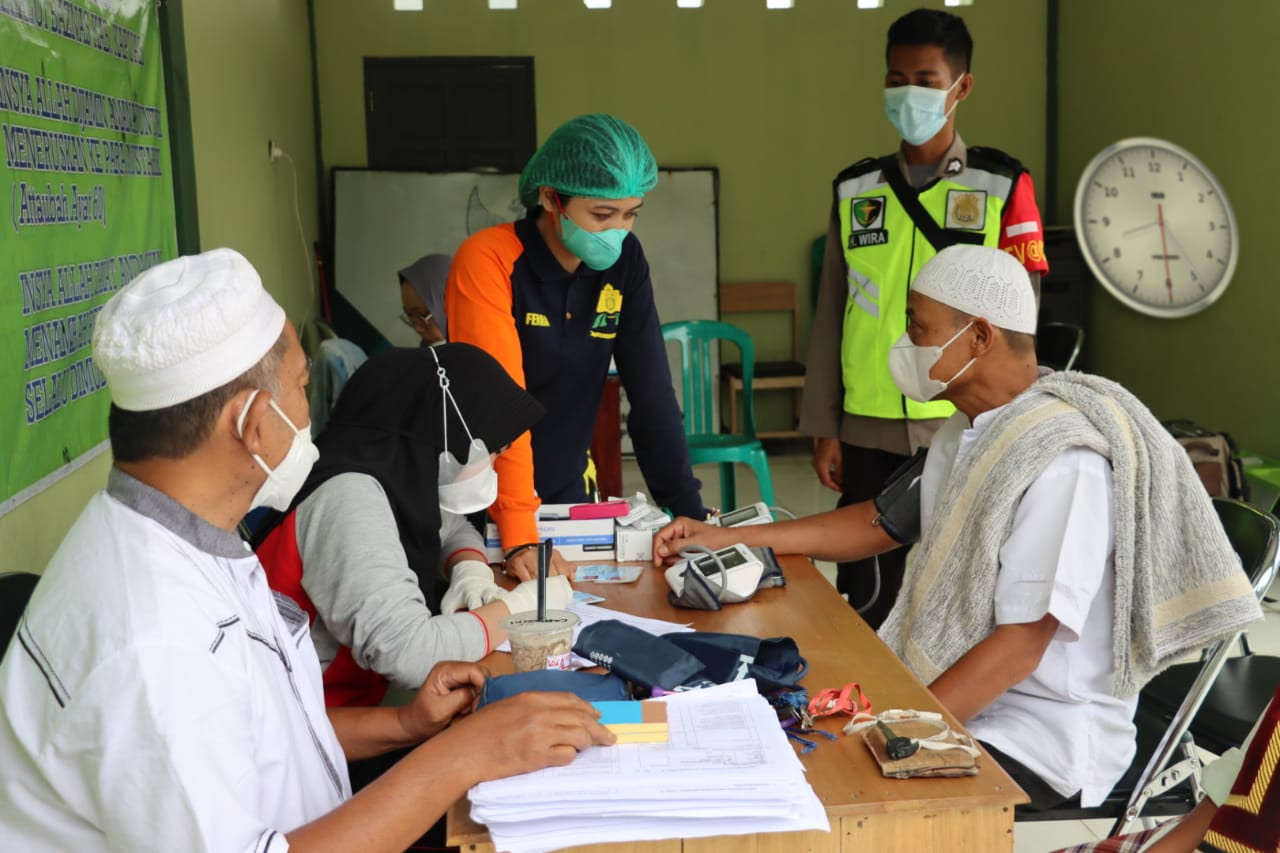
8:24:30
